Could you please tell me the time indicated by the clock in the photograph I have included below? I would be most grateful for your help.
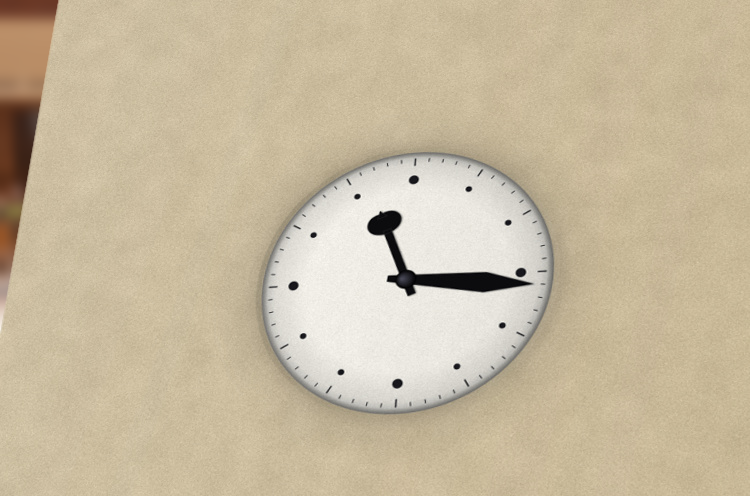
11:16
